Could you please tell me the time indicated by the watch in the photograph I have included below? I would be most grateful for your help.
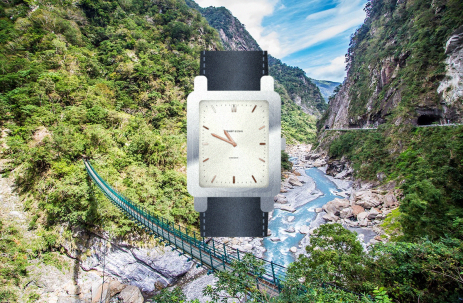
10:49
